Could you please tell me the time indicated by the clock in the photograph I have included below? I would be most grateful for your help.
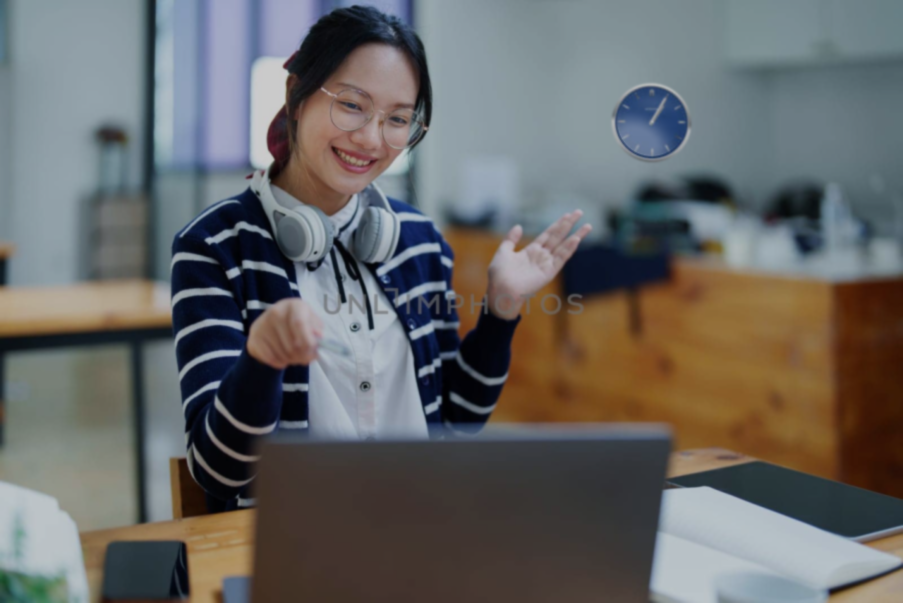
1:05
